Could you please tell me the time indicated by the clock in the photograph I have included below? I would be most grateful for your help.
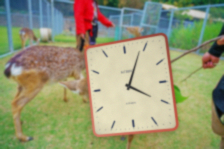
4:04
